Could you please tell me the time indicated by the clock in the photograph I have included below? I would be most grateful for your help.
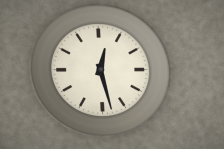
12:28
